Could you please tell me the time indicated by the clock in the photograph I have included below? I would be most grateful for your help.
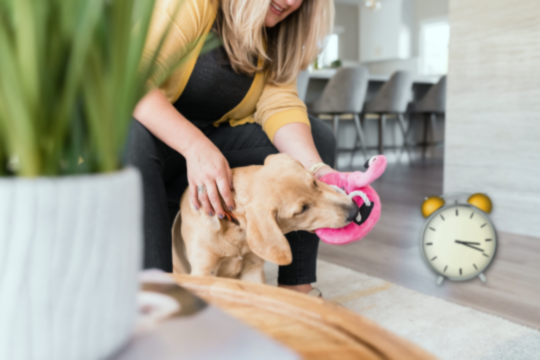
3:19
